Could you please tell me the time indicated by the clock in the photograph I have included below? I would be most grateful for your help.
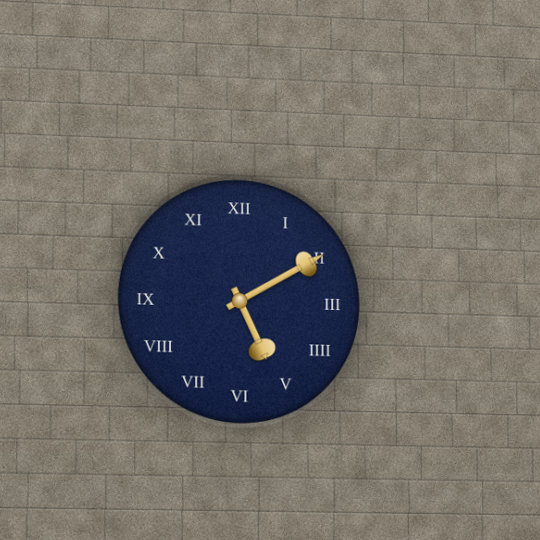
5:10
